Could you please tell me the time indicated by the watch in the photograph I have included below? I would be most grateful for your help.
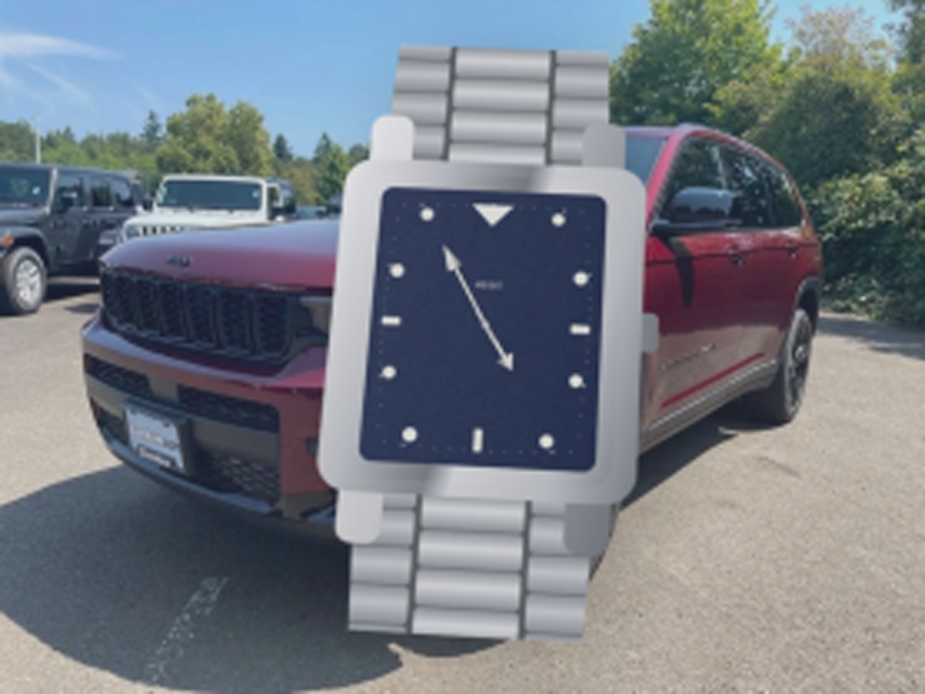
4:55
